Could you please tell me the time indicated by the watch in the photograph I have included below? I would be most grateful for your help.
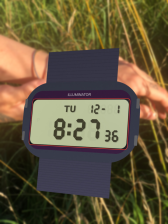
8:27:36
